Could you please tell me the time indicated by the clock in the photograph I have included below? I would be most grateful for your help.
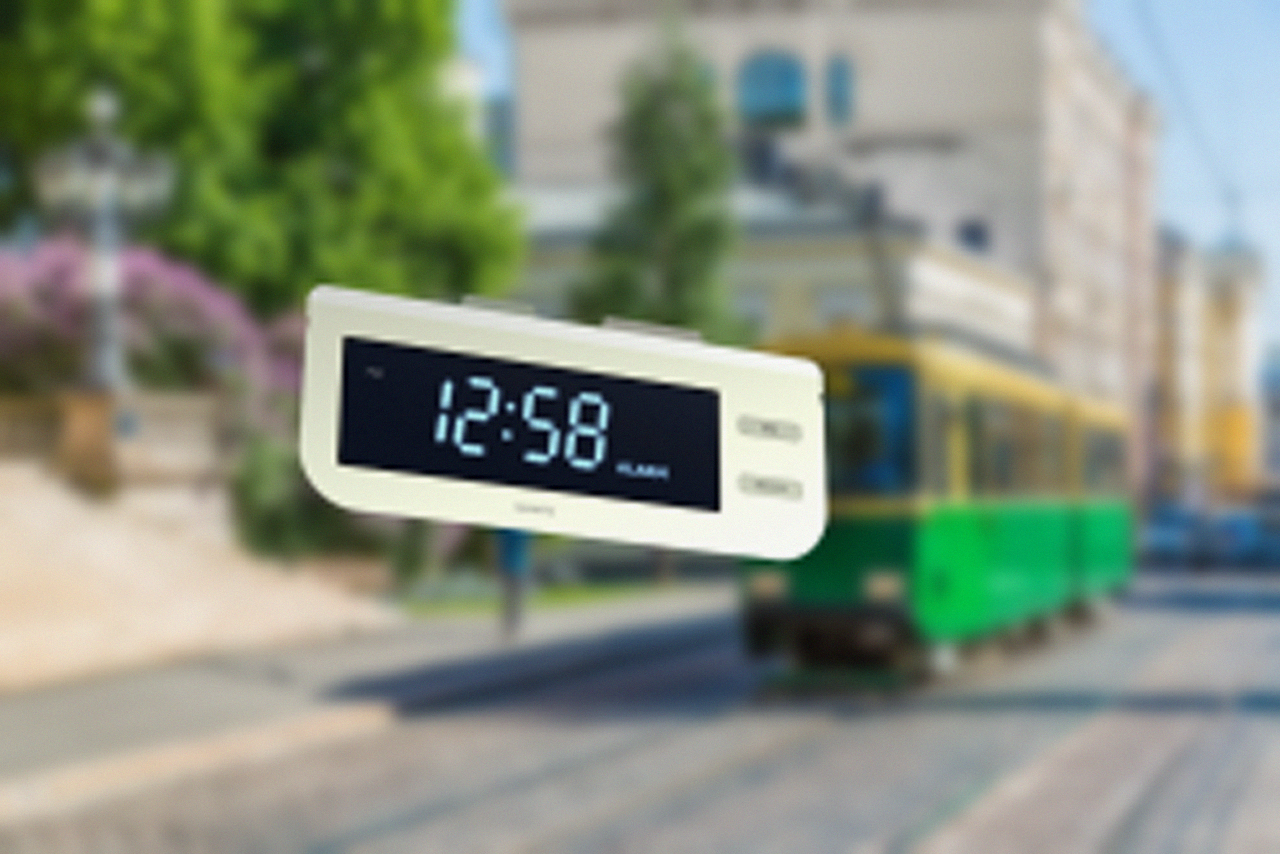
12:58
